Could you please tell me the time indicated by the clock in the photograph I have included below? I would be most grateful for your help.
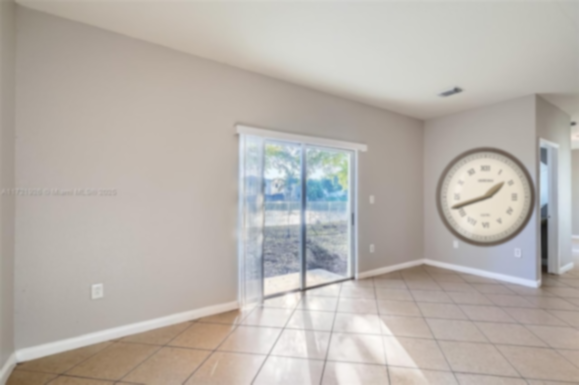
1:42
